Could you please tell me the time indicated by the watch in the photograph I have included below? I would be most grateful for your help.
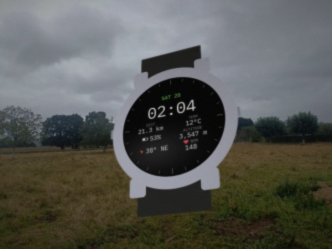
2:04
